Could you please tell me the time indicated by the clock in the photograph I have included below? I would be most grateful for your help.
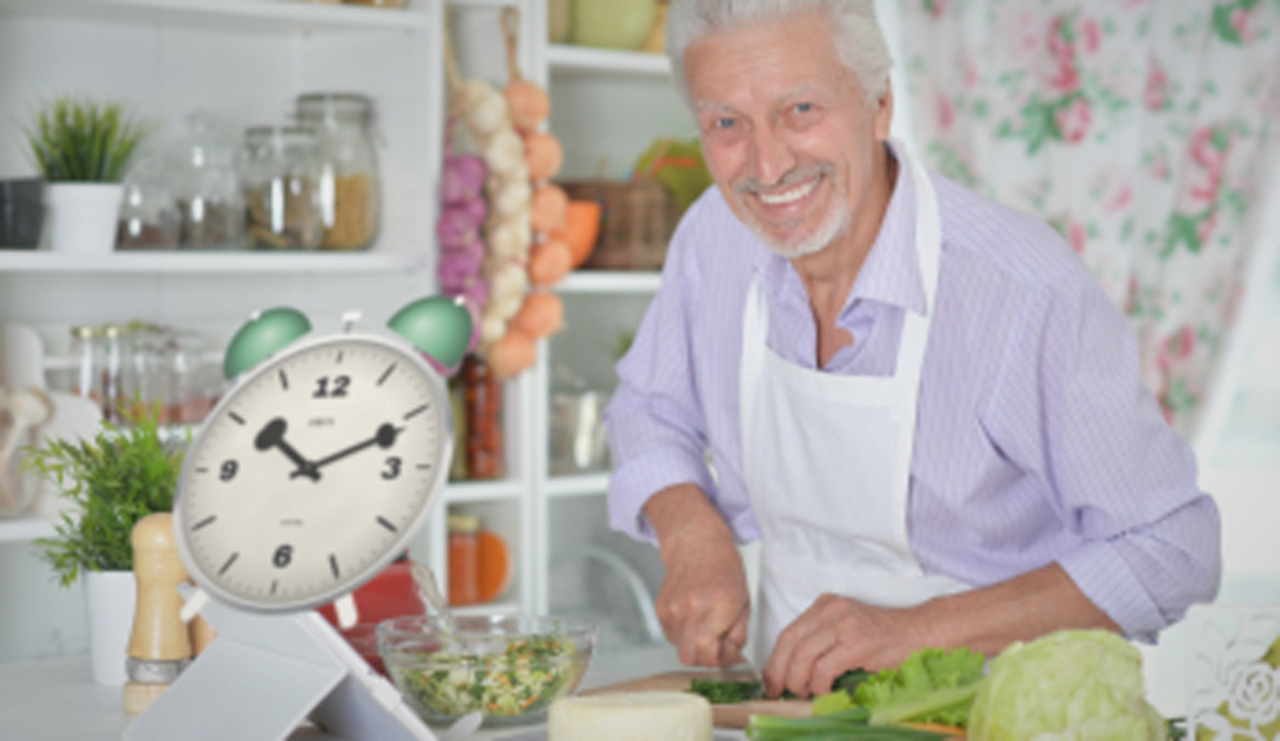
10:11
